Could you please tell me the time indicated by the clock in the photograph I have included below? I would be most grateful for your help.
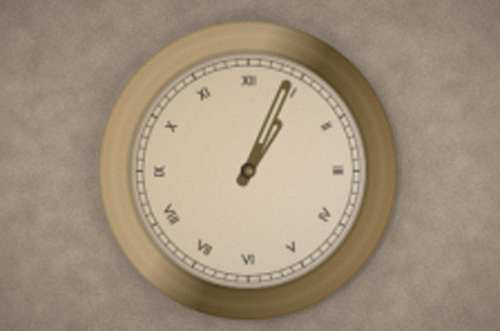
1:04
